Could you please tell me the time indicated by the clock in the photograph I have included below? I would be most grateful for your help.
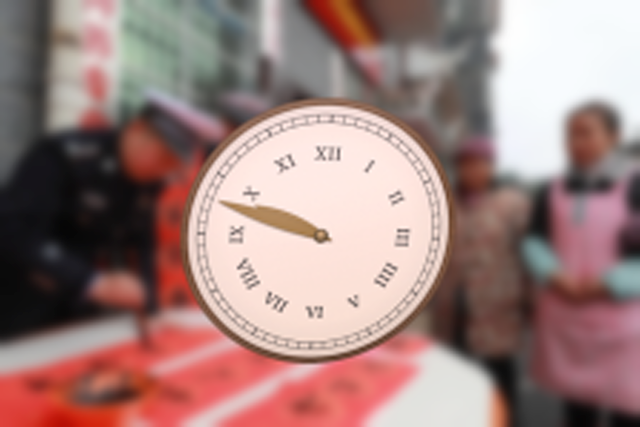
9:48
